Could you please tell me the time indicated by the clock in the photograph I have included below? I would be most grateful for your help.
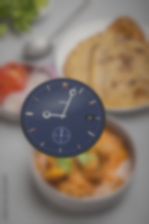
9:03
